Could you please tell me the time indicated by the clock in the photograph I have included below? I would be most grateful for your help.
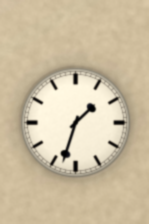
1:33
